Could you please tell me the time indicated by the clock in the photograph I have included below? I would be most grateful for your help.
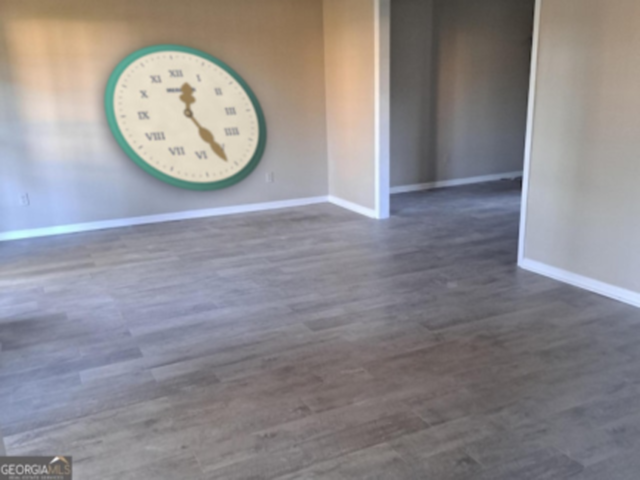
12:26
